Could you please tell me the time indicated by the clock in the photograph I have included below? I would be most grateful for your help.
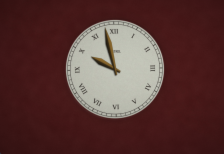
9:58
